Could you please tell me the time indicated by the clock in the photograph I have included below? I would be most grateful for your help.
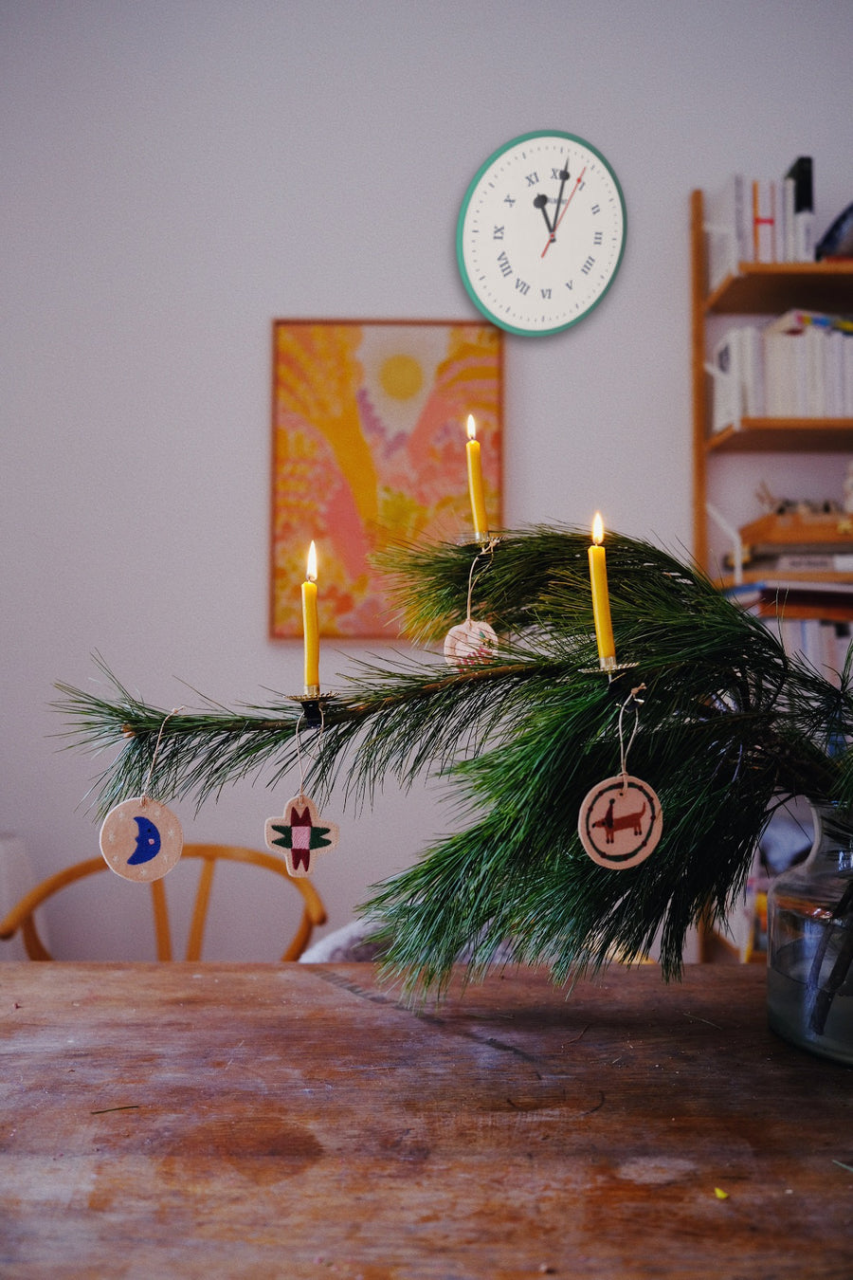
11:01:04
